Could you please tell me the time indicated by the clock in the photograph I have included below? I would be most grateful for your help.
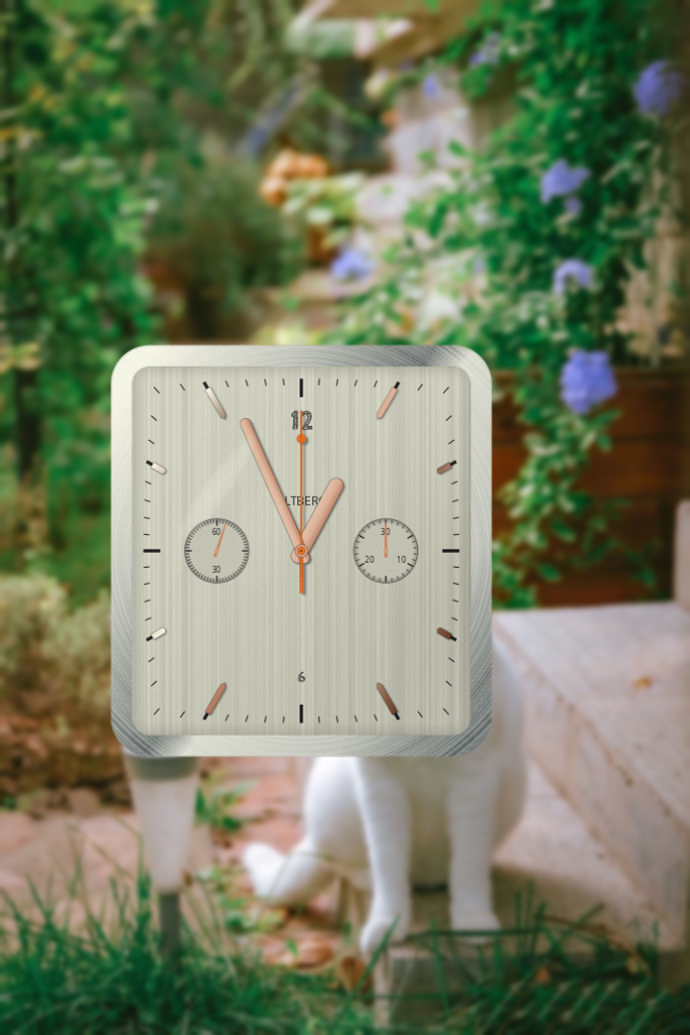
12:56:03
